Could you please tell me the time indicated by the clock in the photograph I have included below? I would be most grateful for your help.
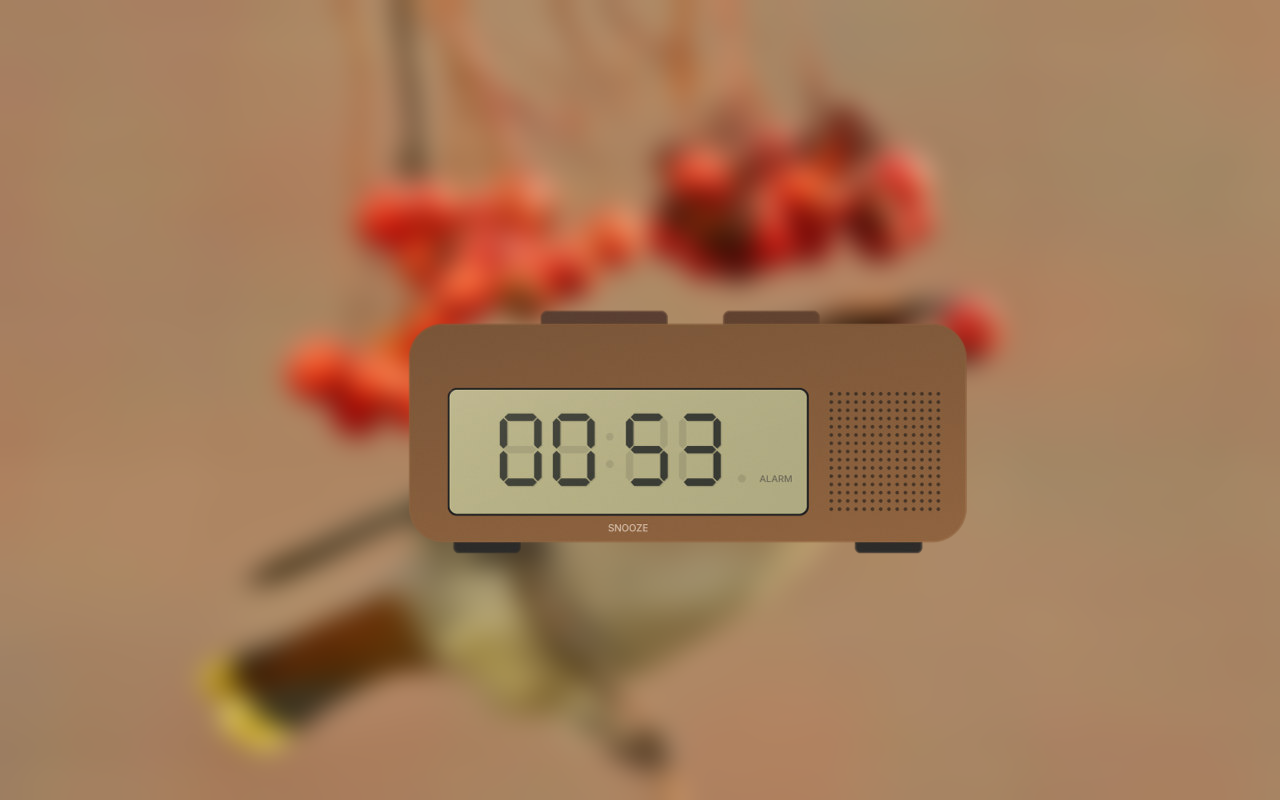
0:53
